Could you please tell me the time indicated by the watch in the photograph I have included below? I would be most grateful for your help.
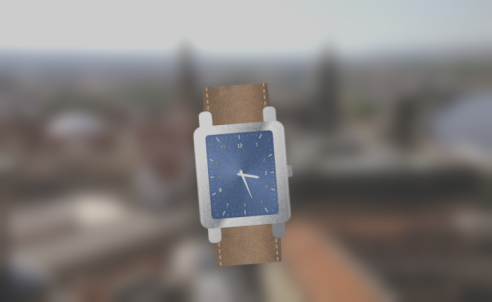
3:27
